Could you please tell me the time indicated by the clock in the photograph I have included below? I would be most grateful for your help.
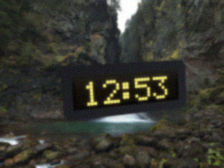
12:53
